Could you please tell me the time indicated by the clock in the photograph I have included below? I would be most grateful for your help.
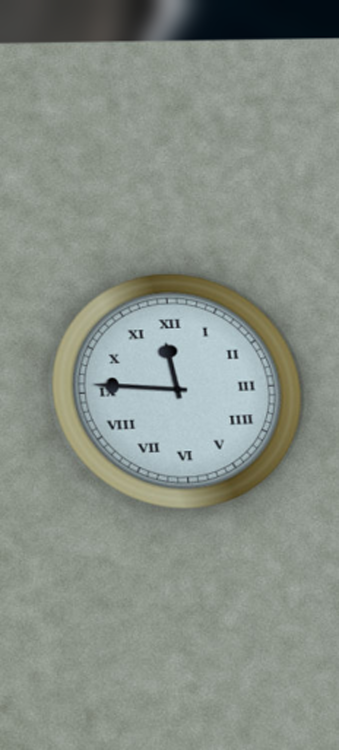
11:46
